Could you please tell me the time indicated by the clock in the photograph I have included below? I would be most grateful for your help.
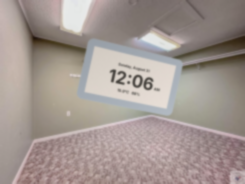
12:06
